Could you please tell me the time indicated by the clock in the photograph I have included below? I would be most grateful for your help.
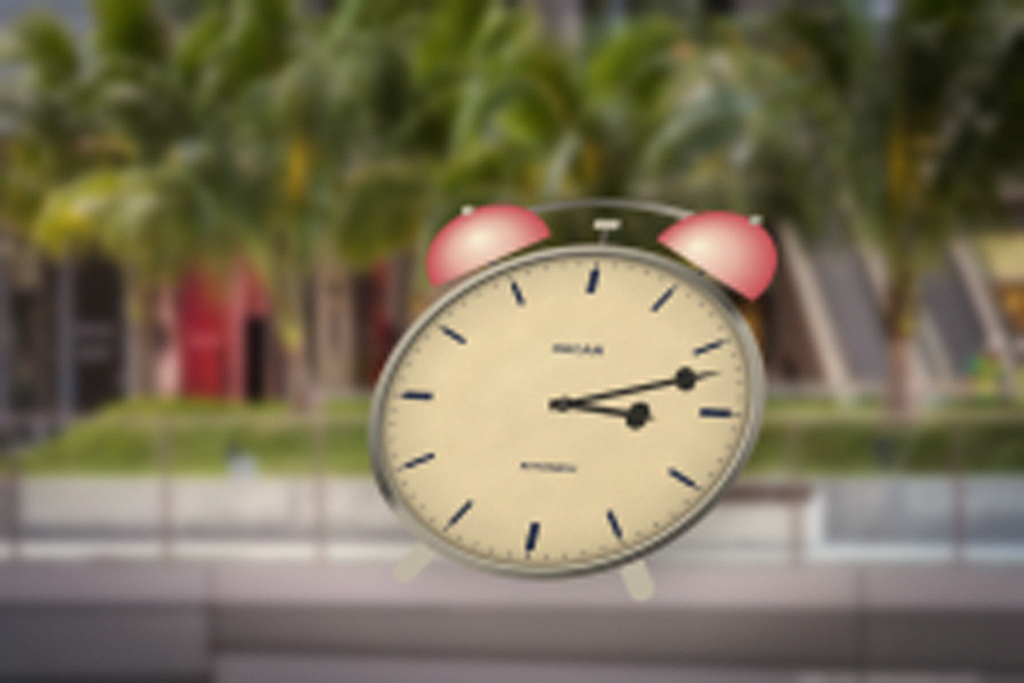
3:12
